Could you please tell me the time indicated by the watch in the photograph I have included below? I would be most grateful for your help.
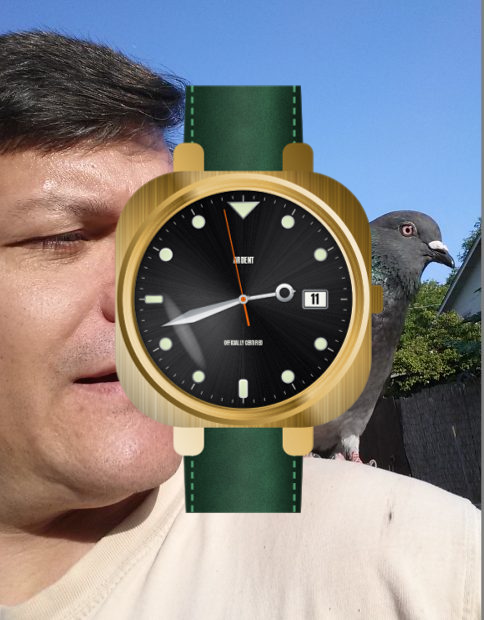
2:41:58
